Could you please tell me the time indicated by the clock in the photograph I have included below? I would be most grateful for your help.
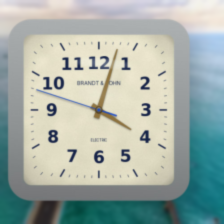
4:02:48
